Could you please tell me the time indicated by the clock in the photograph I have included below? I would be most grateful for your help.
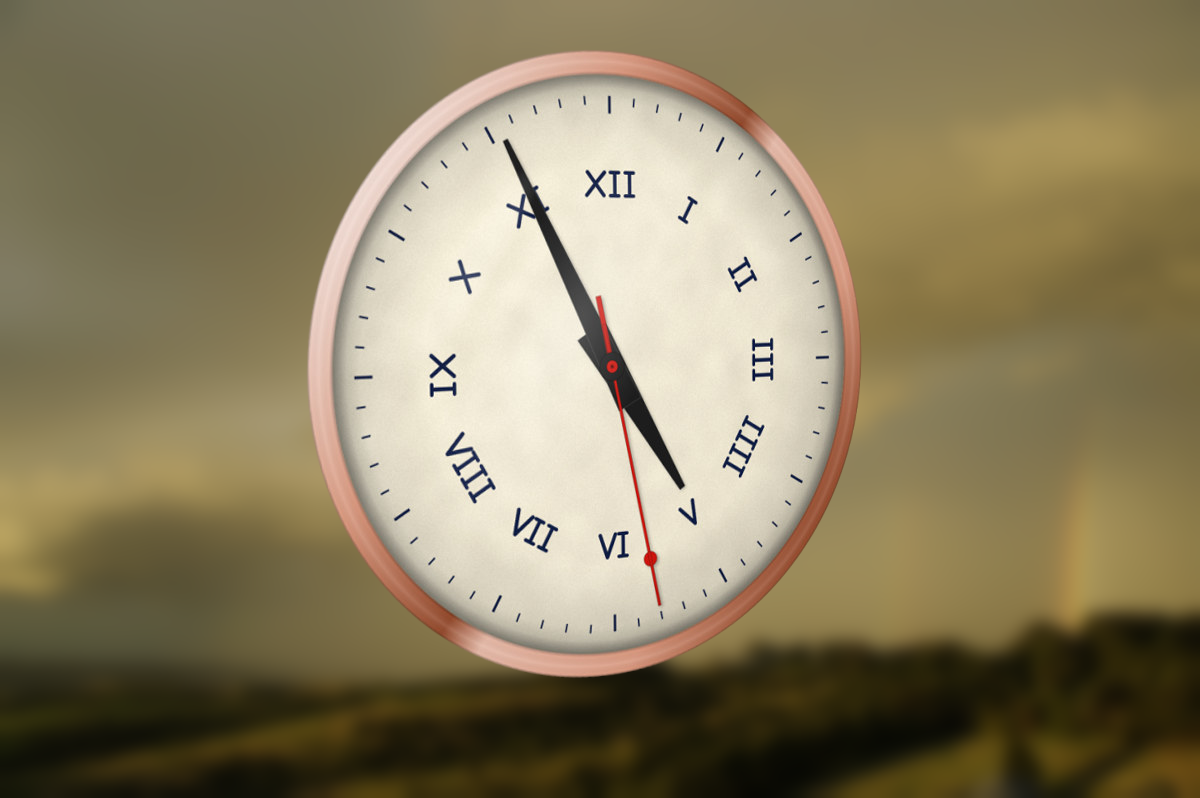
4:55:28
